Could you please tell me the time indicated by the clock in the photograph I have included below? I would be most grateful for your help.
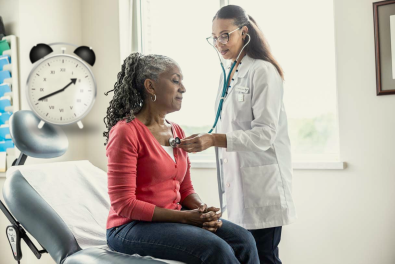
1:41
